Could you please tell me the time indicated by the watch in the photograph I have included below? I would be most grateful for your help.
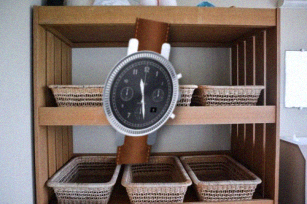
11:28
